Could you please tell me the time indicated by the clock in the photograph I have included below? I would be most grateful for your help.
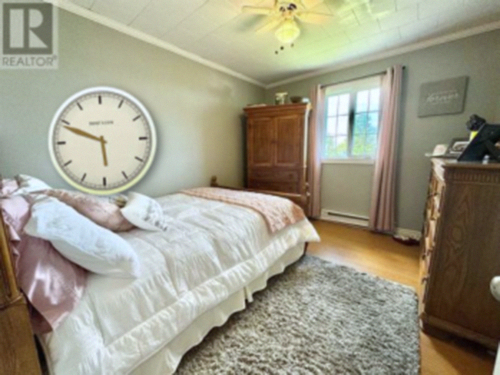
5:49
